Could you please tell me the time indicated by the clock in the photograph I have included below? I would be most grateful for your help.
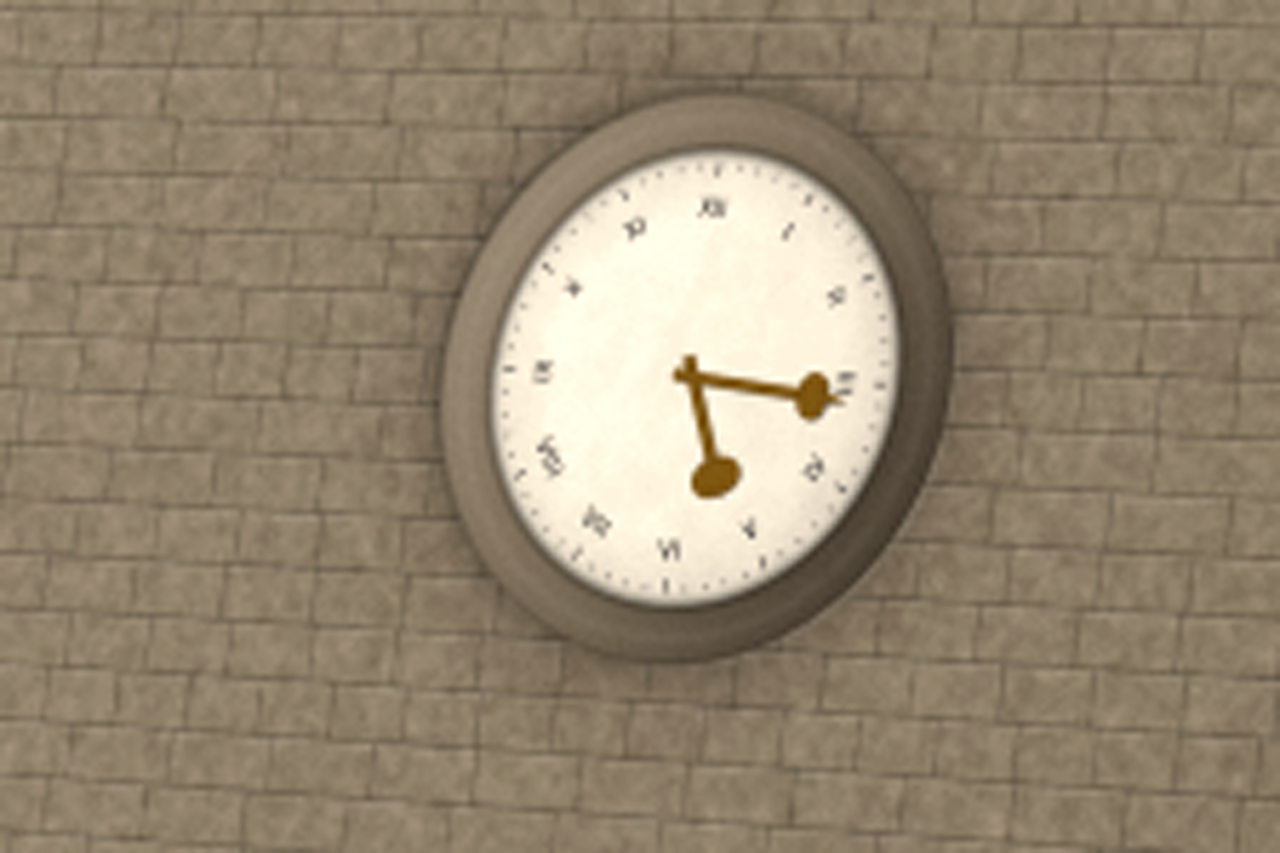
5:16
